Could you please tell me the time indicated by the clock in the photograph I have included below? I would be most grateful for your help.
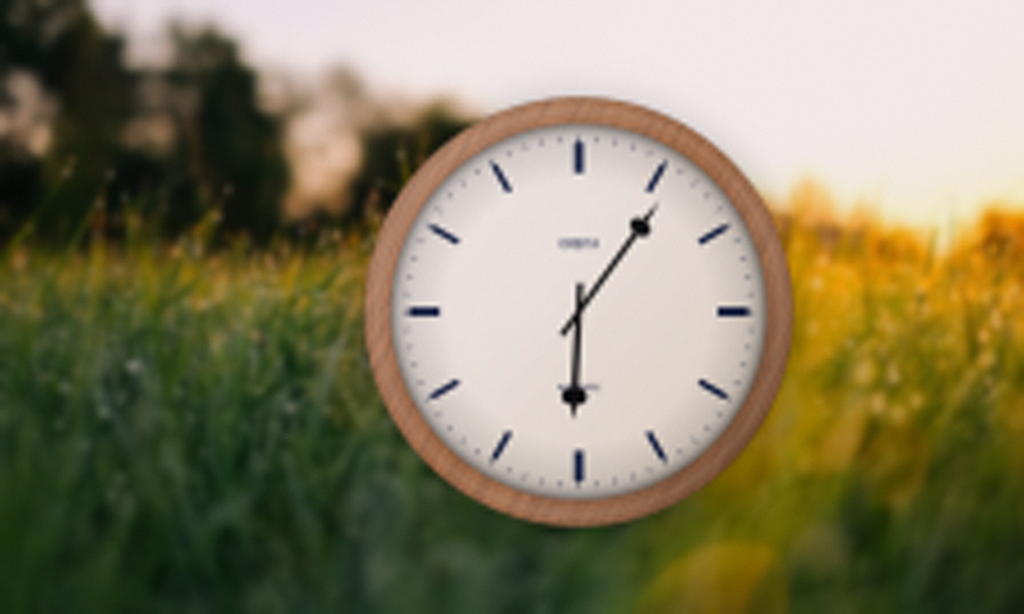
6:06
